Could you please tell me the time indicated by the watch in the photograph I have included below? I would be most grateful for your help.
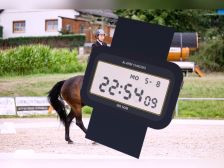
22:54:09
